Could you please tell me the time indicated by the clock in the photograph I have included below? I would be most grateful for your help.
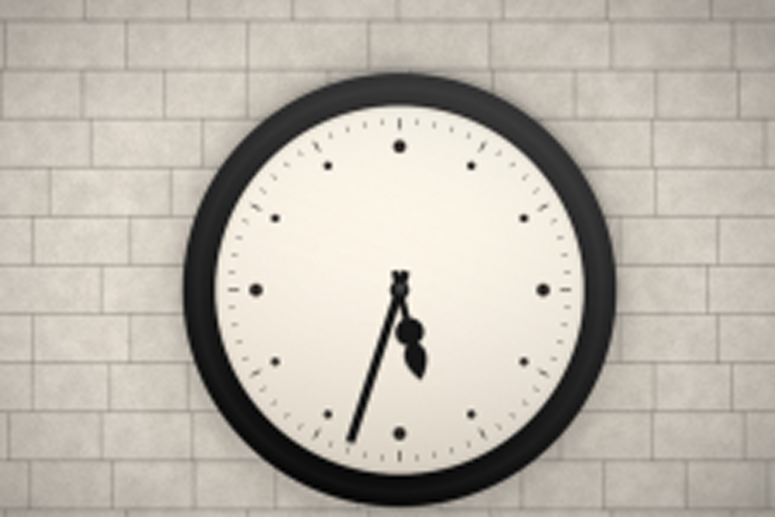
5:33
